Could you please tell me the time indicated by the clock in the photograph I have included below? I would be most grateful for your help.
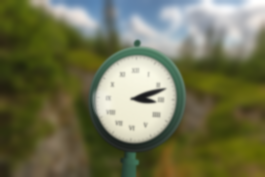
3:12
